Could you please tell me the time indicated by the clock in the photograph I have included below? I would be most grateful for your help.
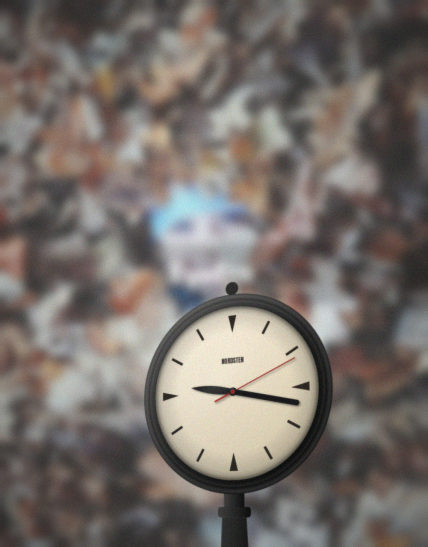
9:17:11
